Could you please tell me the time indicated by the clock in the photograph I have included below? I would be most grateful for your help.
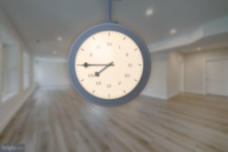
7:45
